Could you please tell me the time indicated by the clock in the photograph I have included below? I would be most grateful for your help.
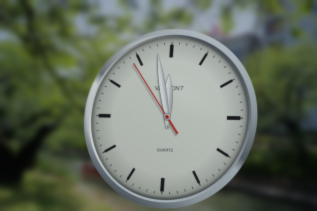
11:57:54
